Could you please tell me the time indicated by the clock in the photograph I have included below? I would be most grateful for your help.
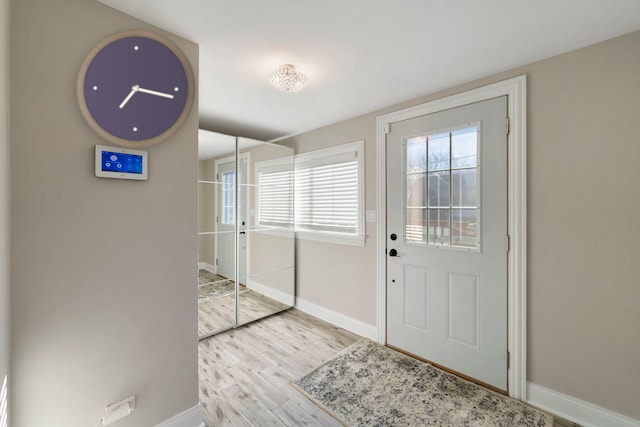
7:17
